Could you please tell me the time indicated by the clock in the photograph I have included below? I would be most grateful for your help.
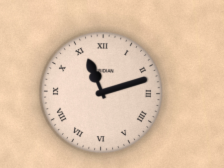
11:12
